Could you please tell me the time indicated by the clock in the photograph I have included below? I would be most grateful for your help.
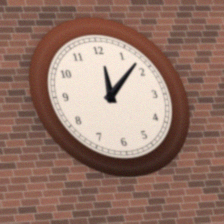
12:08
